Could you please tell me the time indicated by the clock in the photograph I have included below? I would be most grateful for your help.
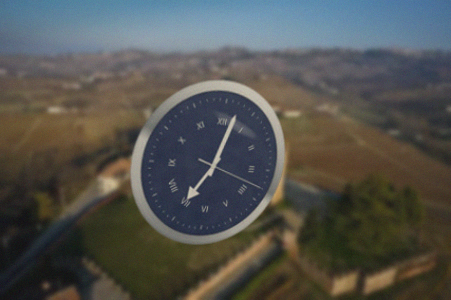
7:02:18
